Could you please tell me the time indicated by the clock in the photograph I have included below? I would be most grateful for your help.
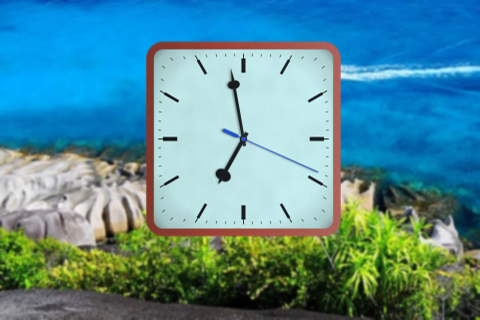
6:58:19
